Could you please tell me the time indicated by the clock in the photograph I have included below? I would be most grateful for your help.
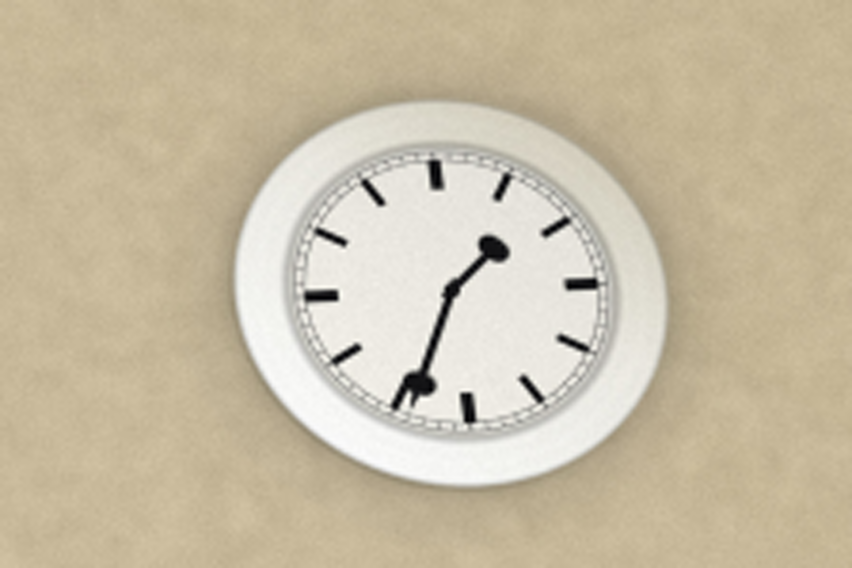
1:34
